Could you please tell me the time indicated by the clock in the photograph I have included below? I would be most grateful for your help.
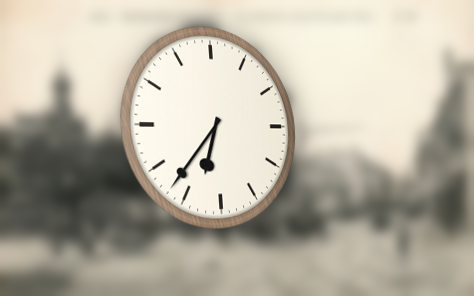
6:37
